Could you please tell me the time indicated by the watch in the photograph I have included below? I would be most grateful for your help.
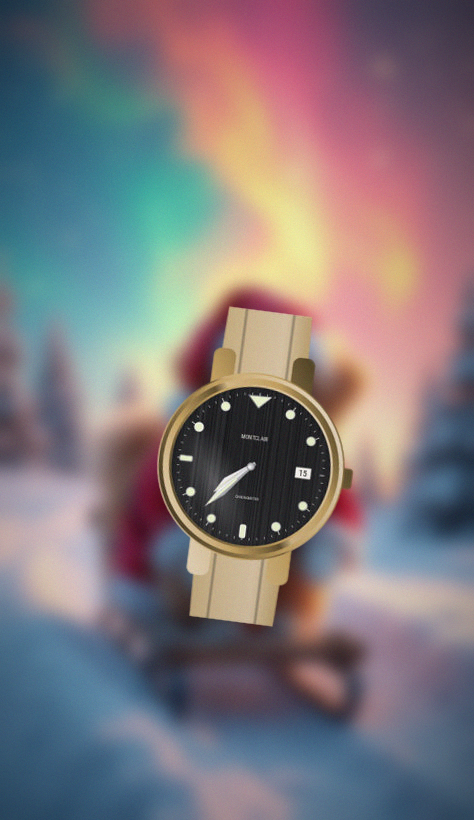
7:37
